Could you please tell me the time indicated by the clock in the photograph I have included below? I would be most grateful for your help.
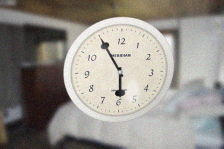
5:55
